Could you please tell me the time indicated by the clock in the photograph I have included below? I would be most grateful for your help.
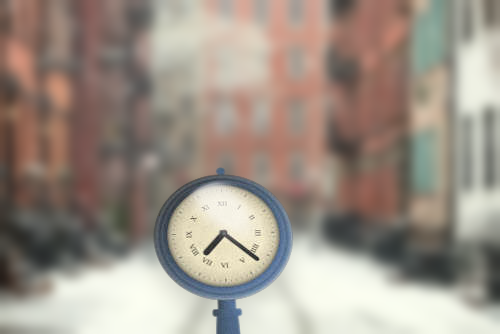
7:22
